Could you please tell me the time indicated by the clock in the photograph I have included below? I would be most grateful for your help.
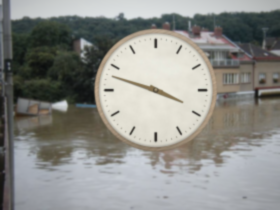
3:48
